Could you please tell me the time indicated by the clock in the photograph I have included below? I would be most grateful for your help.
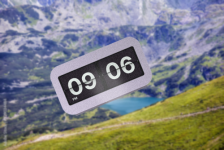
9:06
